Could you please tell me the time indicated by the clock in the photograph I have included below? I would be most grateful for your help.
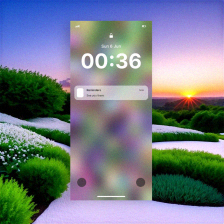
0:36
